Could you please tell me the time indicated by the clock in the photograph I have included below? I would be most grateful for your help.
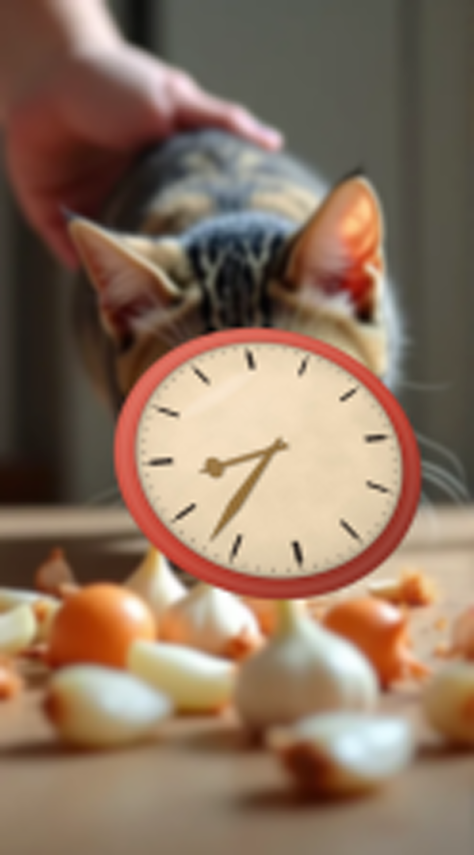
8:37
